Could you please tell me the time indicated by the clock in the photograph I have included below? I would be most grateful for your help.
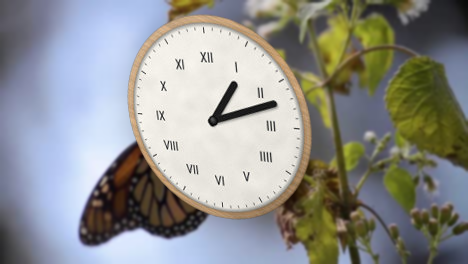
1:12
